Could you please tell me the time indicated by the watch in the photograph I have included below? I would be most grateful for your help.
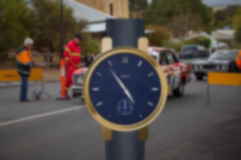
4:54
